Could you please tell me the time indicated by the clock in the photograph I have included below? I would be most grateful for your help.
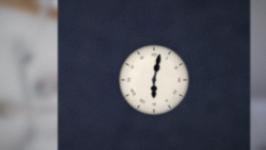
6:02
